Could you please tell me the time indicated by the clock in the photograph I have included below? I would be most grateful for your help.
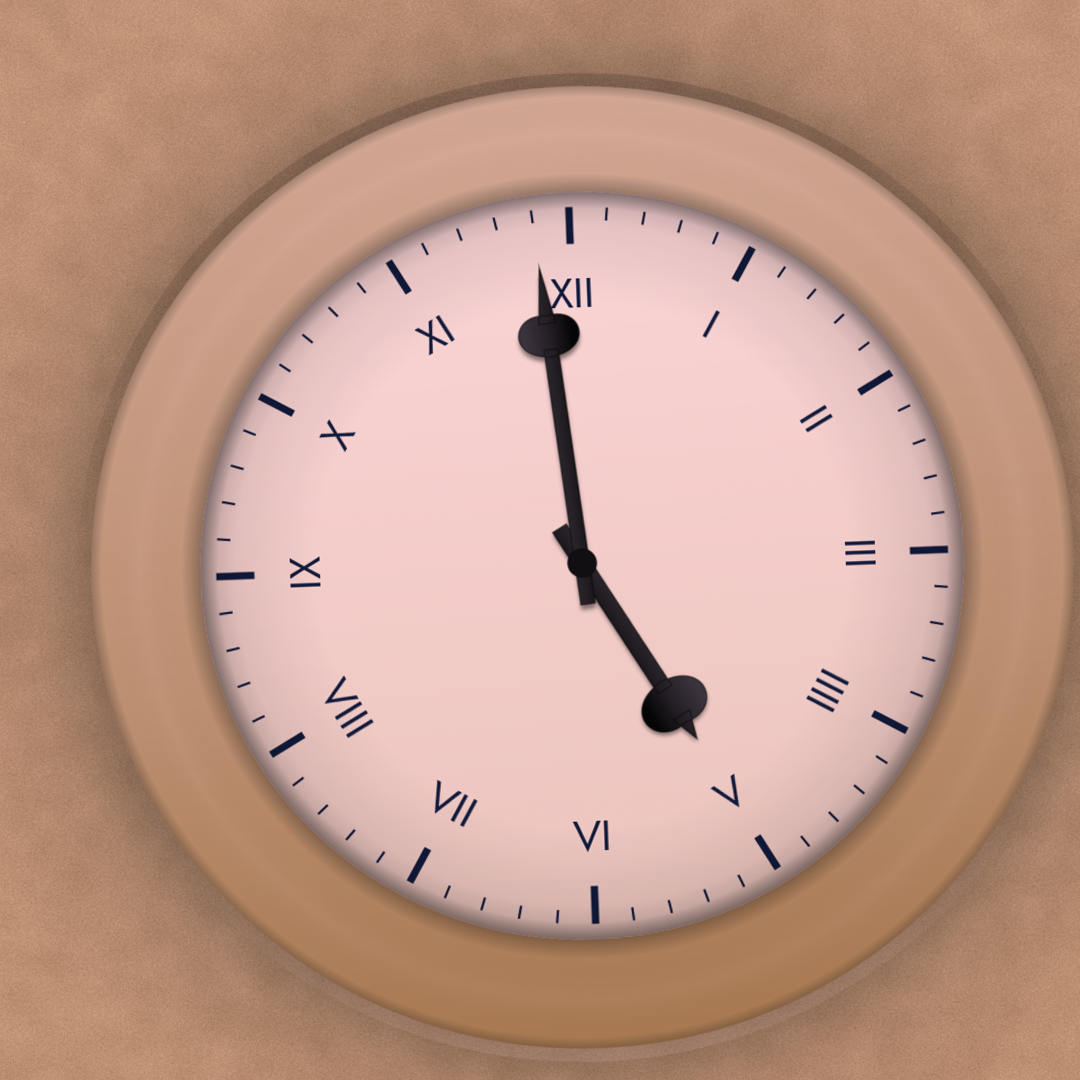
4:59
